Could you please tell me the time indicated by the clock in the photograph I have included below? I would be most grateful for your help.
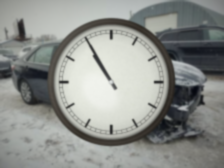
10:55
